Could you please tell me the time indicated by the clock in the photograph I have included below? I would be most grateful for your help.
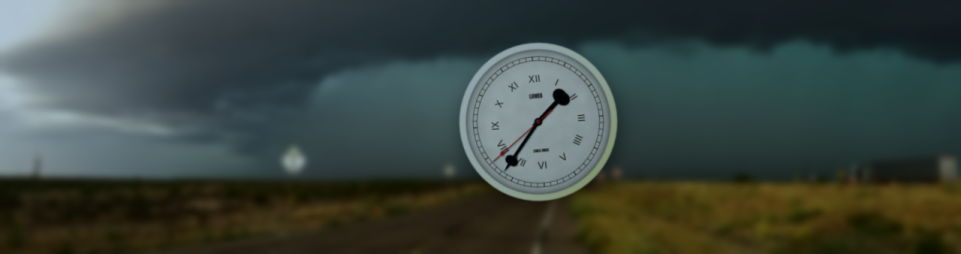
1:36:39
